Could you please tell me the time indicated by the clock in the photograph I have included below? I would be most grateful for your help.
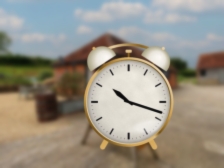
10:18
